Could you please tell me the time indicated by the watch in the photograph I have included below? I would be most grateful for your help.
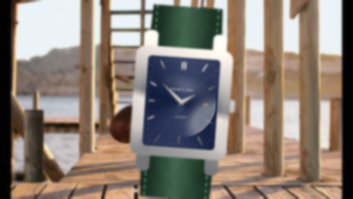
1:52
